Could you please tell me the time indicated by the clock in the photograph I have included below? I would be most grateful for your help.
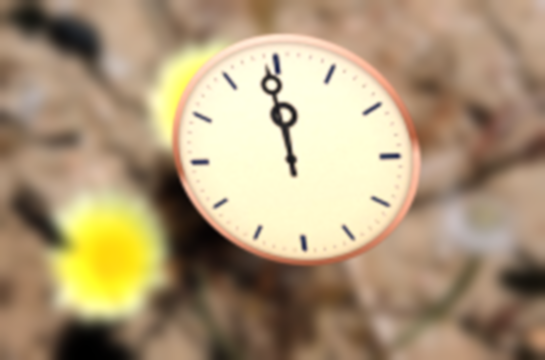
11:59
